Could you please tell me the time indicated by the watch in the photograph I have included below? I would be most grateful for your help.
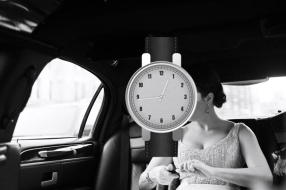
12:44
